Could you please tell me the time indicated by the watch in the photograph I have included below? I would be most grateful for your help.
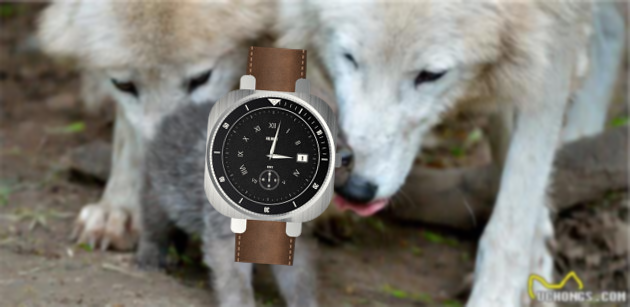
3:02
